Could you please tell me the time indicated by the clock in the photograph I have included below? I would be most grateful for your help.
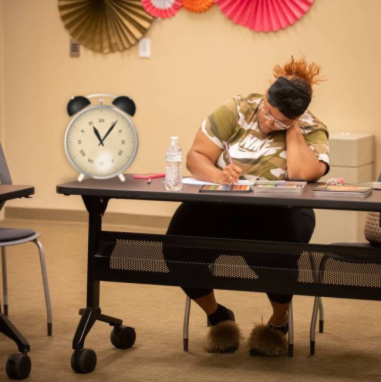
11:06
